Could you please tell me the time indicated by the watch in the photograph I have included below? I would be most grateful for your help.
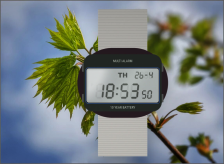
18:53:50
